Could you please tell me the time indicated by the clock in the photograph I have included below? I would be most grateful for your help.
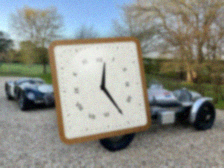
12:25
